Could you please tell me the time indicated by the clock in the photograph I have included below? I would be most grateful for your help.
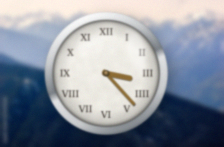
3:23
